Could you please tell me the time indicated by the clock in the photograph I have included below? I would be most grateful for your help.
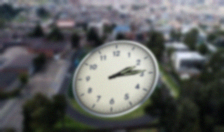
2:14
